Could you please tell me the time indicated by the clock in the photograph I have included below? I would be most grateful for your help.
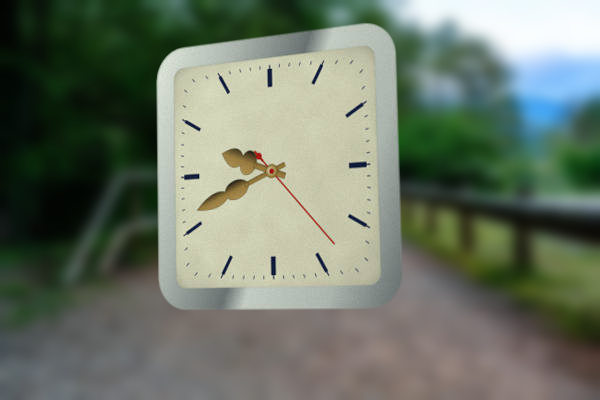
9:41:23
